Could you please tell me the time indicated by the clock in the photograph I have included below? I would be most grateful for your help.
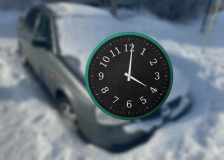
4:01
